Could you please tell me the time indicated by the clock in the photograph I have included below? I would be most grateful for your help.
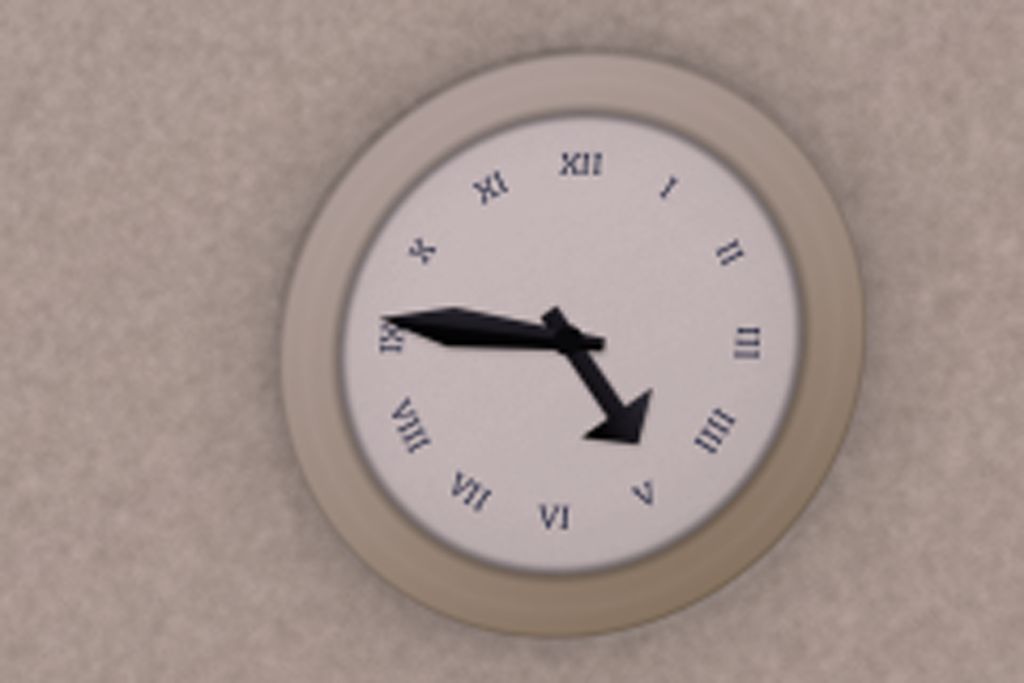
4:46
